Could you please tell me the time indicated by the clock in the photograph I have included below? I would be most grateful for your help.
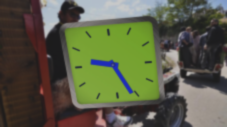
9:26
